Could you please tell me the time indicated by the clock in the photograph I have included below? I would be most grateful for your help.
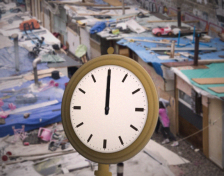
12:00
